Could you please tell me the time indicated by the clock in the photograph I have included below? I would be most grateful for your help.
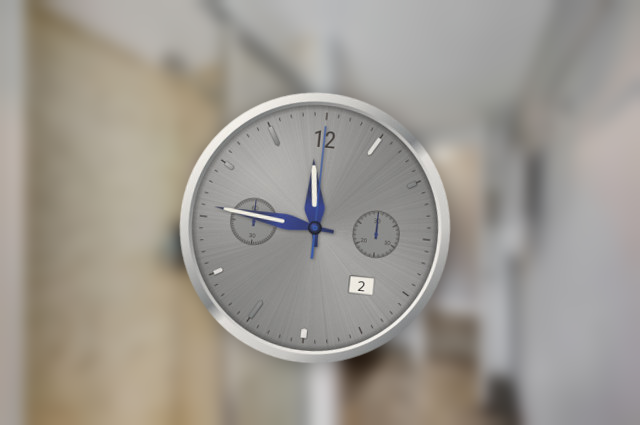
11:46
